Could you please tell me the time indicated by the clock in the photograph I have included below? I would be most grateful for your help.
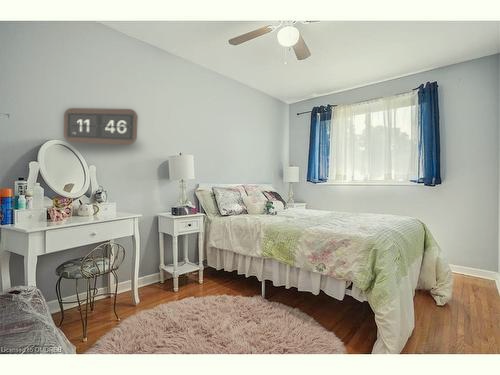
11:46
